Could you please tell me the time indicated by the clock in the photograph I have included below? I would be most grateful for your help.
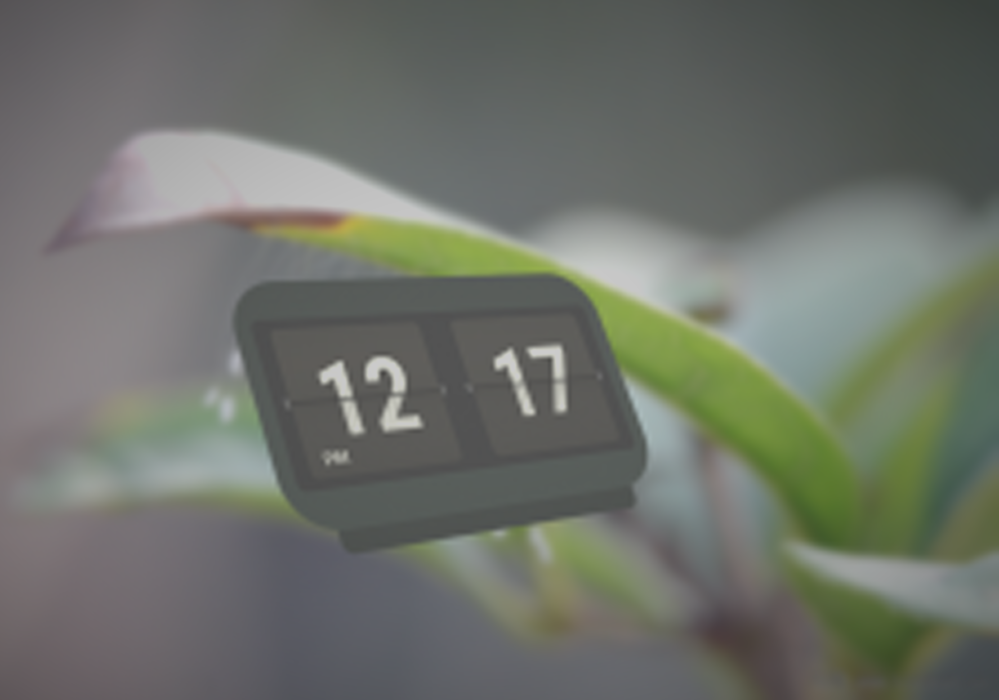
12:17
